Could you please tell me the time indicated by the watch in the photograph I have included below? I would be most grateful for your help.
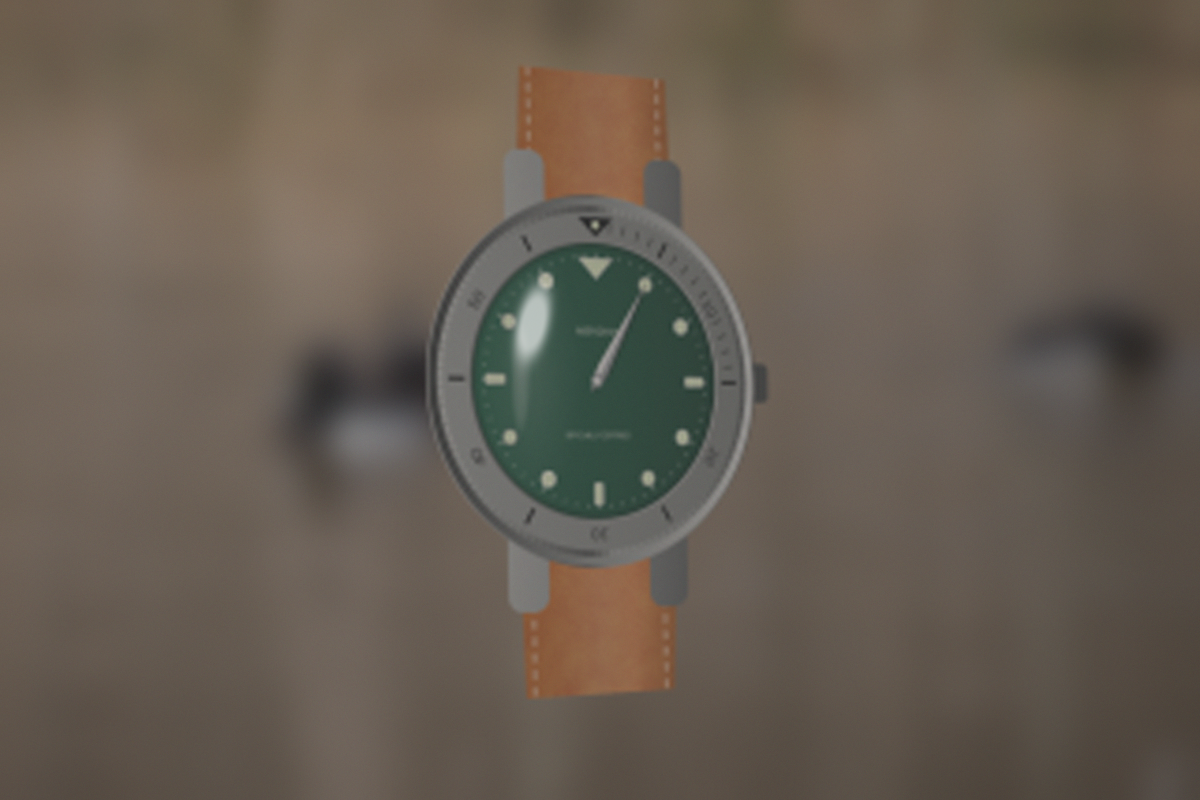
1:05
